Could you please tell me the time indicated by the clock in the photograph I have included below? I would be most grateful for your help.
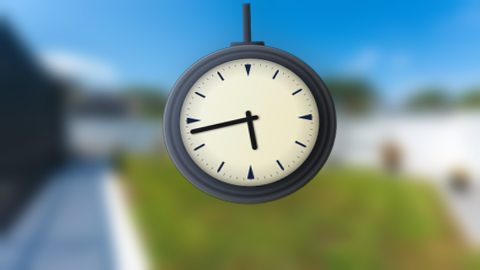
5:43
